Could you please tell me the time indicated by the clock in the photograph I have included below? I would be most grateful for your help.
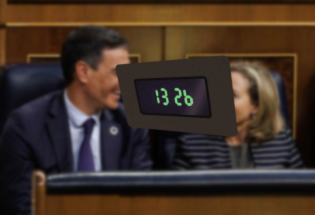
13:26
